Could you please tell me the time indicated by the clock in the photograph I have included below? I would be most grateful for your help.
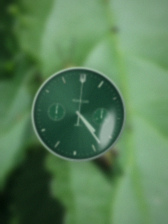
4:23
